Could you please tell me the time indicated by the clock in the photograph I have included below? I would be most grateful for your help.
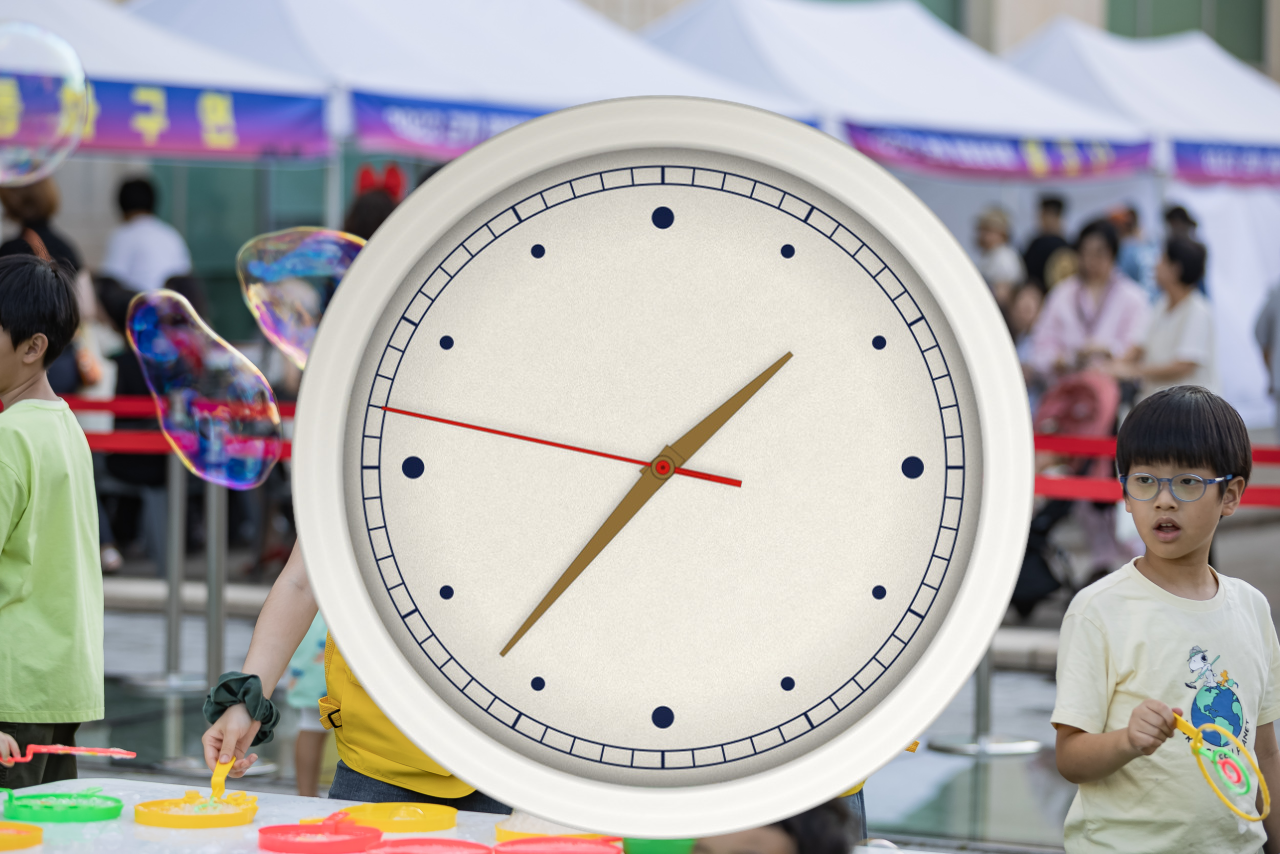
1:36:47
